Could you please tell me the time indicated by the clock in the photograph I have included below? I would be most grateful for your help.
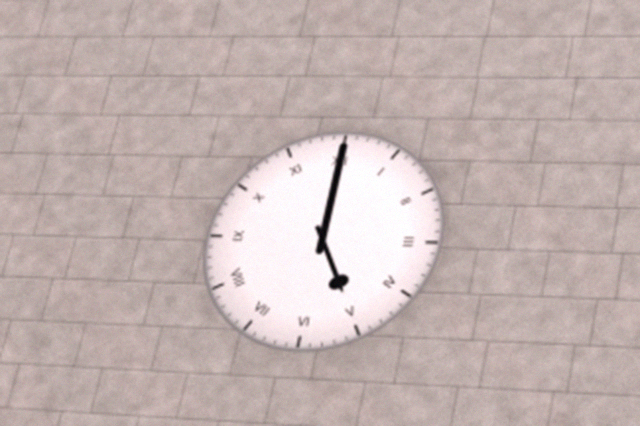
5:00
